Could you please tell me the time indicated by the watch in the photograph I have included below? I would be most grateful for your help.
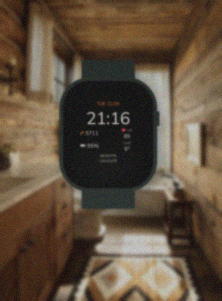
21:16
